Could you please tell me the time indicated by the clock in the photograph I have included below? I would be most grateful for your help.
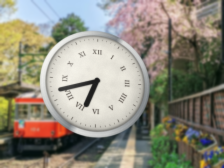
6:42
